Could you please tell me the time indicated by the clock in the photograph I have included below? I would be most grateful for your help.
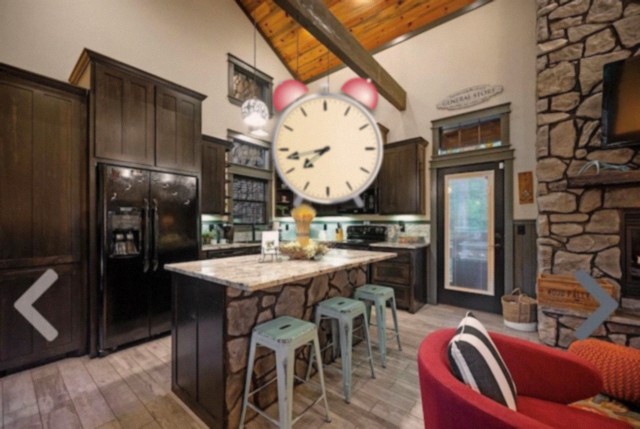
7:43
